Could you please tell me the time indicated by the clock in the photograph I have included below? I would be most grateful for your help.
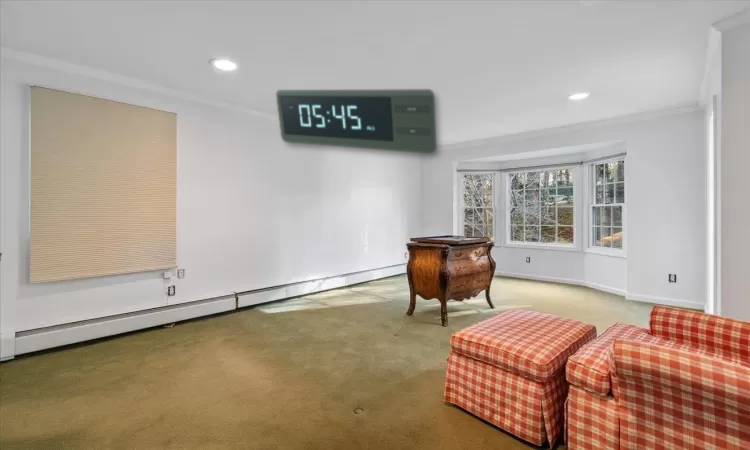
5:45
